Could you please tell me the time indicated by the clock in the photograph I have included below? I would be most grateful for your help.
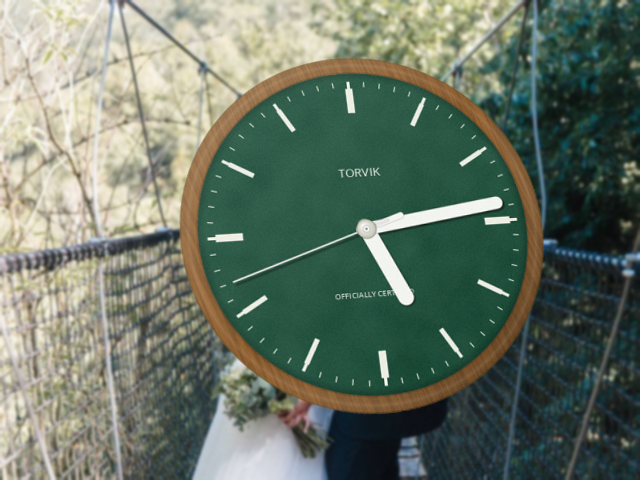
5:13:42
